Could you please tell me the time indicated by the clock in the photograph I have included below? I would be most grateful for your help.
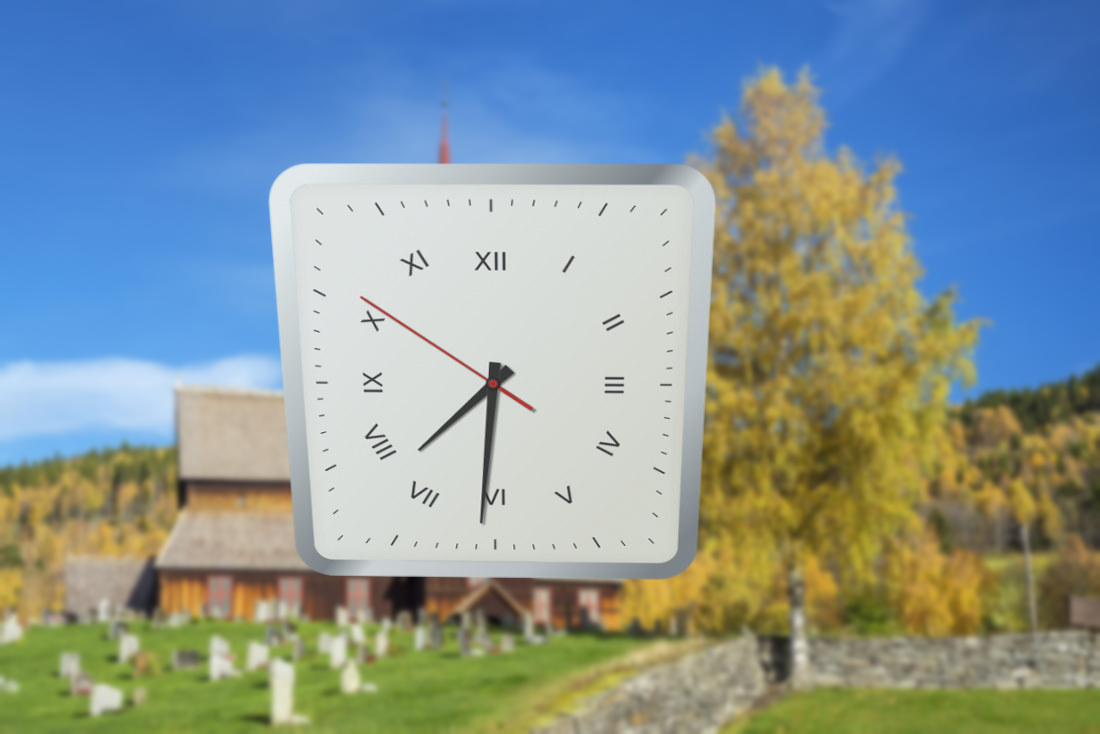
7:30:51
